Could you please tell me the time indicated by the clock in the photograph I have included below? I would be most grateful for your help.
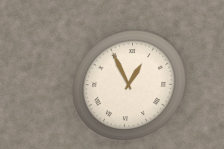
12:55
